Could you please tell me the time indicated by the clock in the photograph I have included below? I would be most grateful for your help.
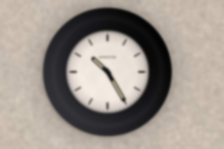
10:25
